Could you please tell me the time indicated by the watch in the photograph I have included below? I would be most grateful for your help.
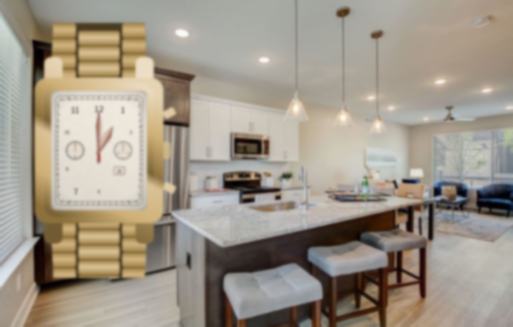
1:00
